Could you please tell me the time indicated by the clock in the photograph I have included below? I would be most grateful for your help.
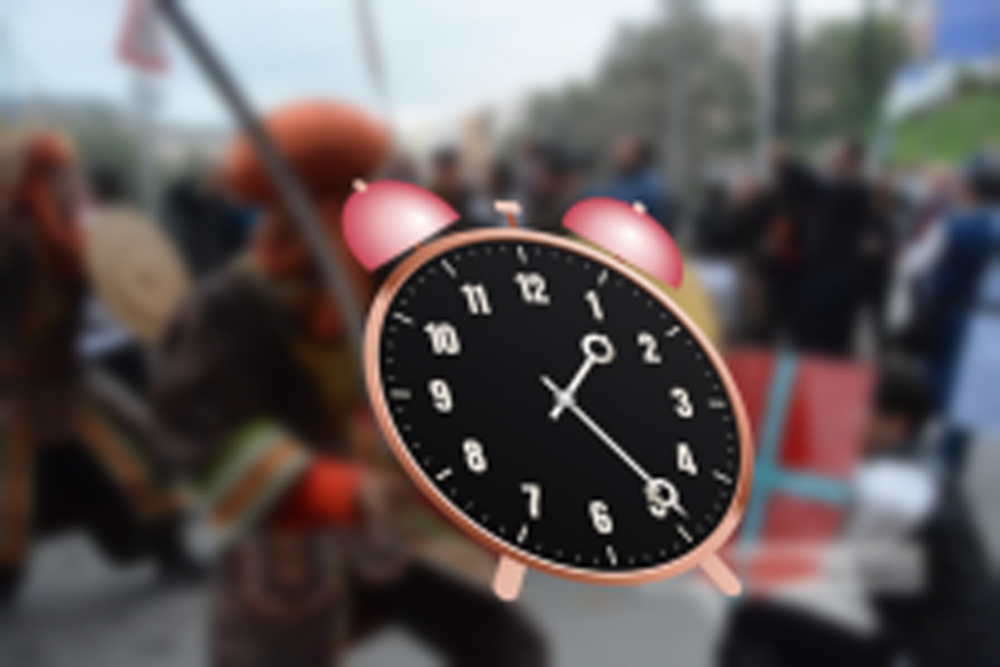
1:24
